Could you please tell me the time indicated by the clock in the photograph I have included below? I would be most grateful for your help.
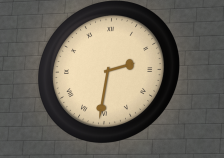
2:31
